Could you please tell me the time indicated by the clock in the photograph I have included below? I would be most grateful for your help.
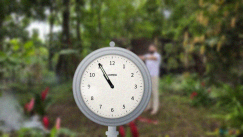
10:55
